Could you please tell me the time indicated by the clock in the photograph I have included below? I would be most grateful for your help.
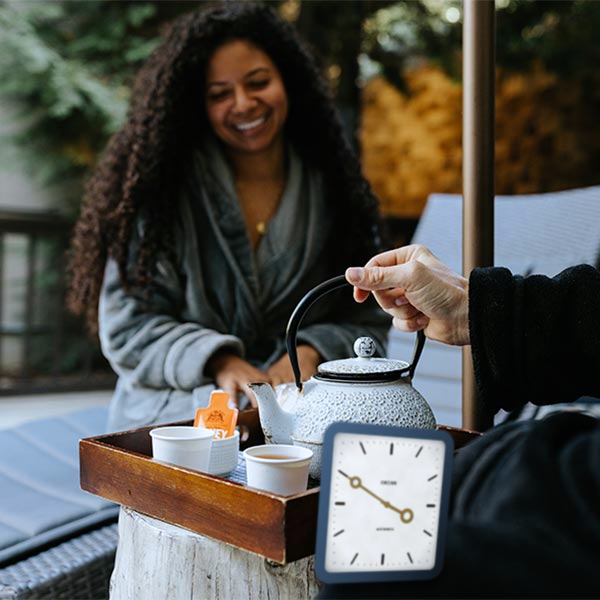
3:50
